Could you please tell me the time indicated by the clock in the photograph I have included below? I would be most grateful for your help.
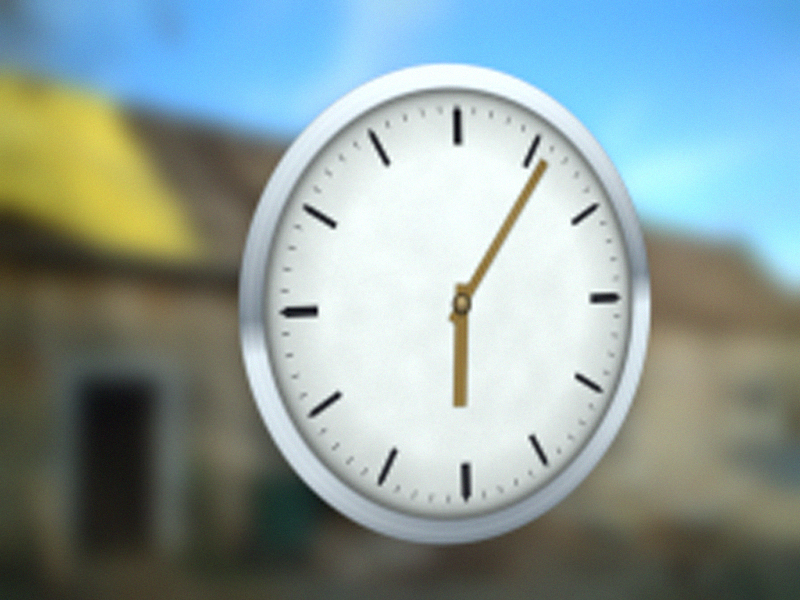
6:06
